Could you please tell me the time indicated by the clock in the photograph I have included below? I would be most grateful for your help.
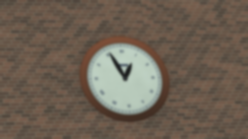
12:56
